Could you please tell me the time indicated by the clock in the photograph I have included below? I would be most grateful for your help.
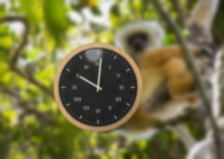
10:01
